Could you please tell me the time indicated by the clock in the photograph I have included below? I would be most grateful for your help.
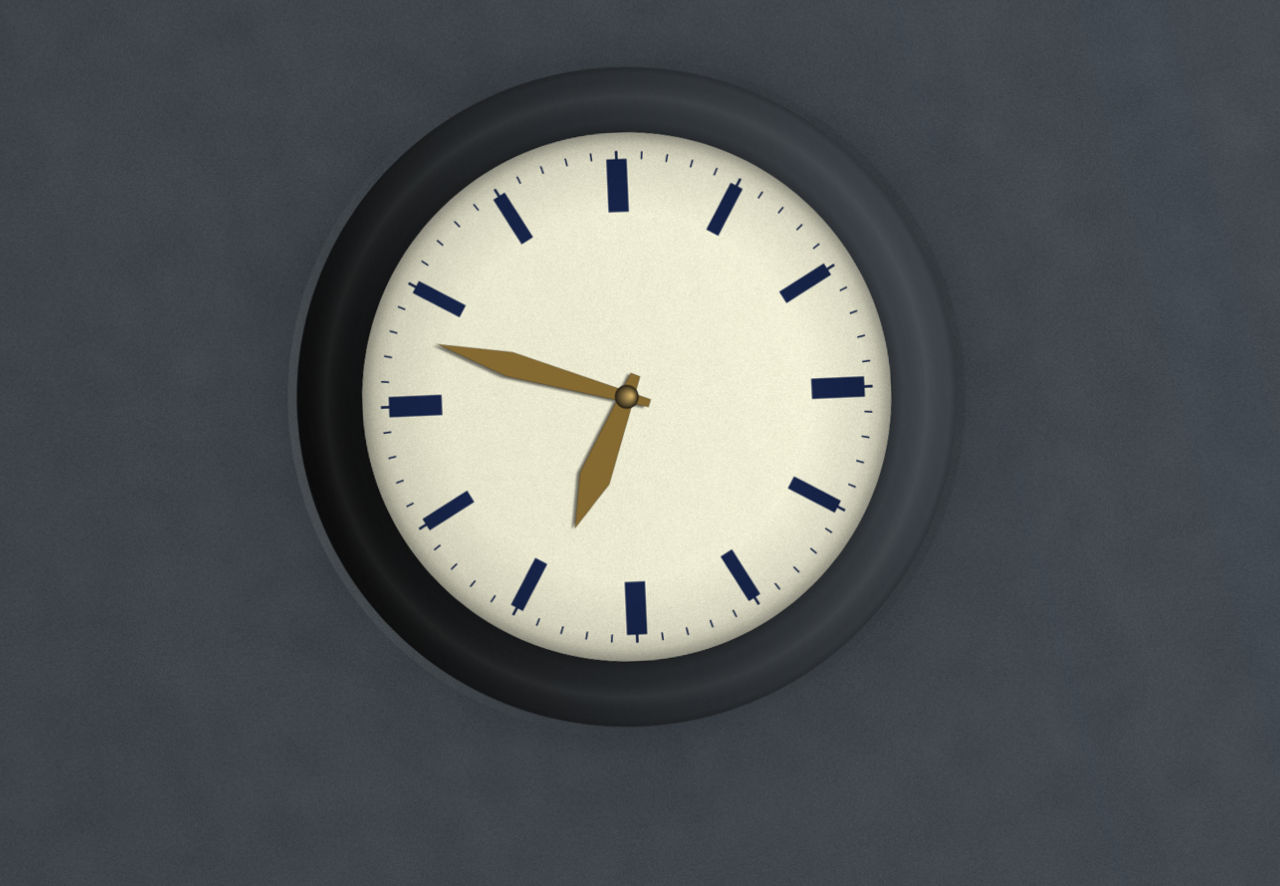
6:48
